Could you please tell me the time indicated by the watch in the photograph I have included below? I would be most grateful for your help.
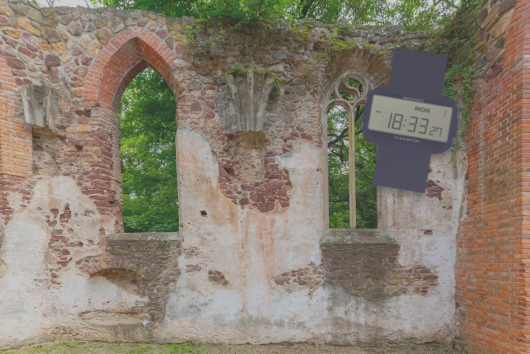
18:33:27
